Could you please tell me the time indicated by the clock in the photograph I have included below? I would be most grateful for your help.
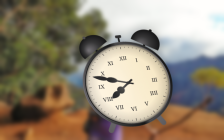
7:48
